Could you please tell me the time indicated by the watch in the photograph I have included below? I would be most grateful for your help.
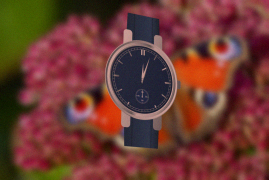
12:03
